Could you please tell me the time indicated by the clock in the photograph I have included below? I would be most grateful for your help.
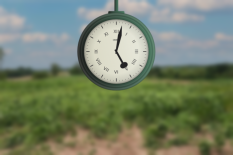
5:02
